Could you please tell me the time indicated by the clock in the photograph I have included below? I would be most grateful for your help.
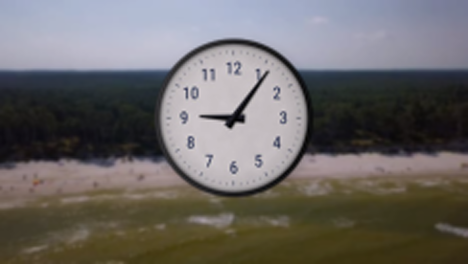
9:06
